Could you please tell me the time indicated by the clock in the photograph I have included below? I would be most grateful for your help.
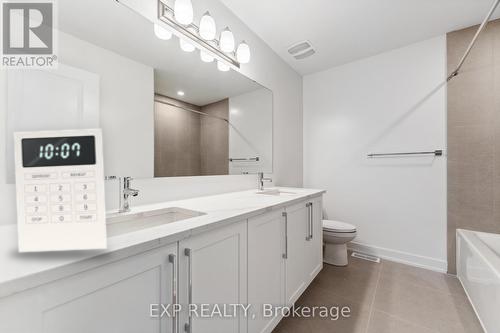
10:07
